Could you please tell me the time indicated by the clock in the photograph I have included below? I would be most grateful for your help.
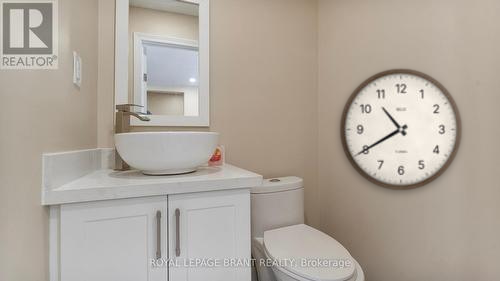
10:40
